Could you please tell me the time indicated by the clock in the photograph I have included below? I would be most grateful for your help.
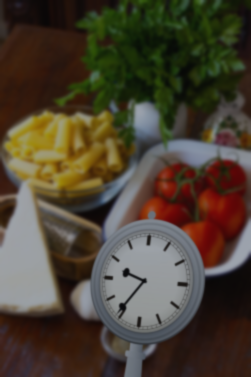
9:36
